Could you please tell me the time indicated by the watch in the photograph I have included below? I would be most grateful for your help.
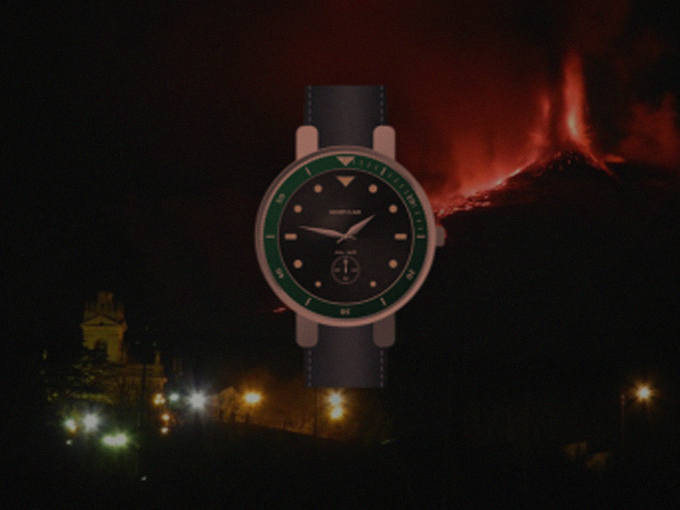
1:47
